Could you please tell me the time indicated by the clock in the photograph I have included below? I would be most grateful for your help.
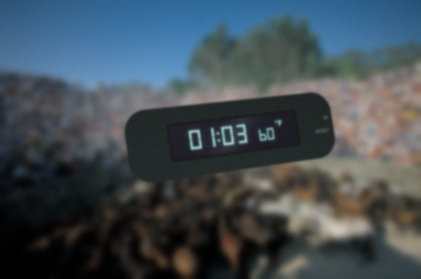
1:03
